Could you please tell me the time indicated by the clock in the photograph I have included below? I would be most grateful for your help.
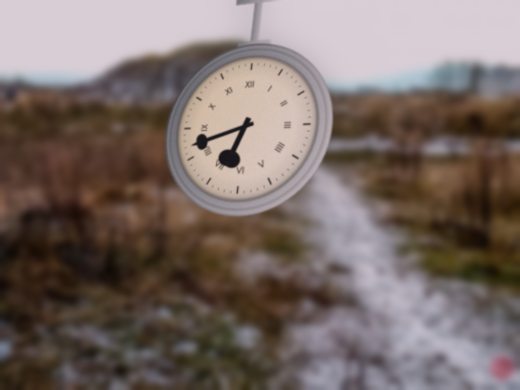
6:42
